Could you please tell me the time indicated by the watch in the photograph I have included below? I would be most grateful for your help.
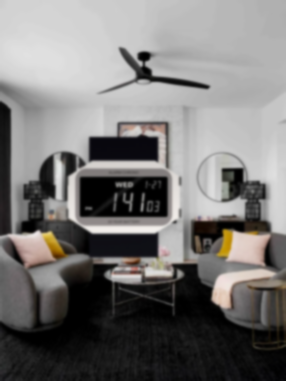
1:41
